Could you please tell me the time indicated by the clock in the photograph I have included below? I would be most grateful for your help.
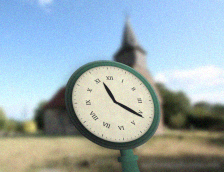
11:21
